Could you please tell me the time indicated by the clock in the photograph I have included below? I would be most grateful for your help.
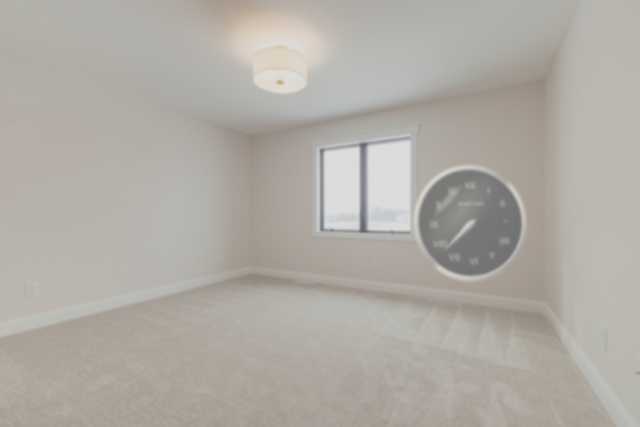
7:38
